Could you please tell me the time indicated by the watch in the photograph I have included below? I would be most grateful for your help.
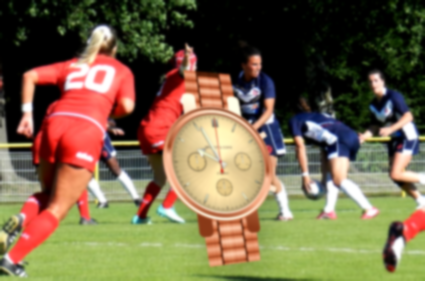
9:56
